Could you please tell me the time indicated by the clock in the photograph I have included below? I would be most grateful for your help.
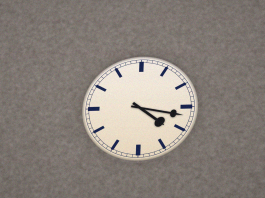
4:17
